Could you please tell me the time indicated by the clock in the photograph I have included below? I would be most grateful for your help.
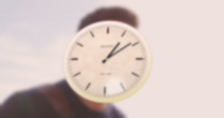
1:09
